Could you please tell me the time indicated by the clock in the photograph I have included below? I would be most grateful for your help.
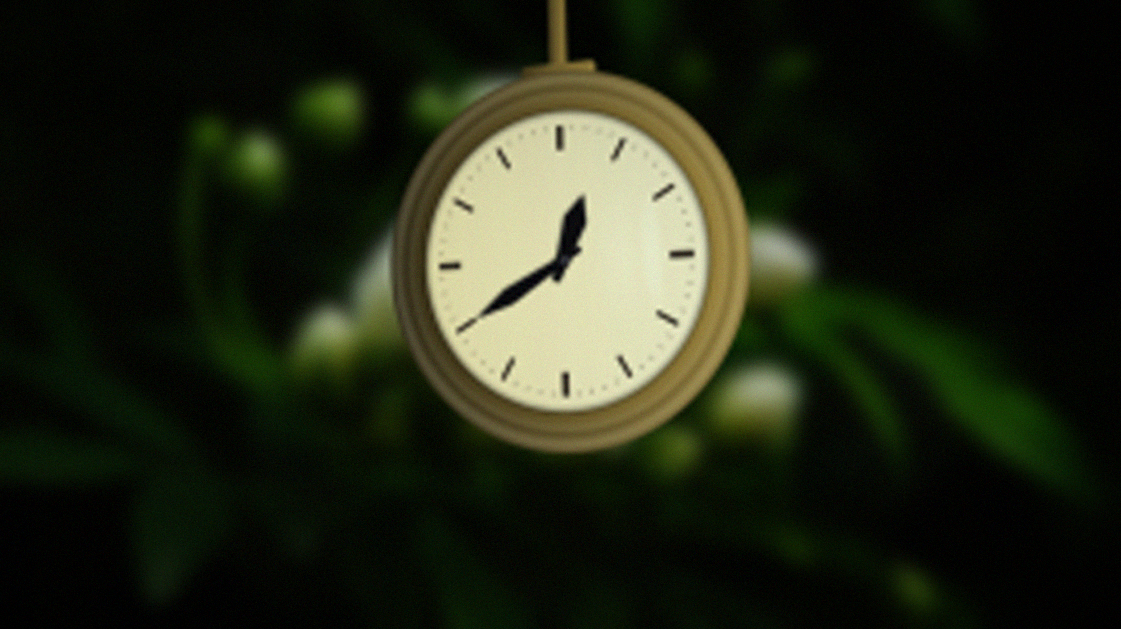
12:40
